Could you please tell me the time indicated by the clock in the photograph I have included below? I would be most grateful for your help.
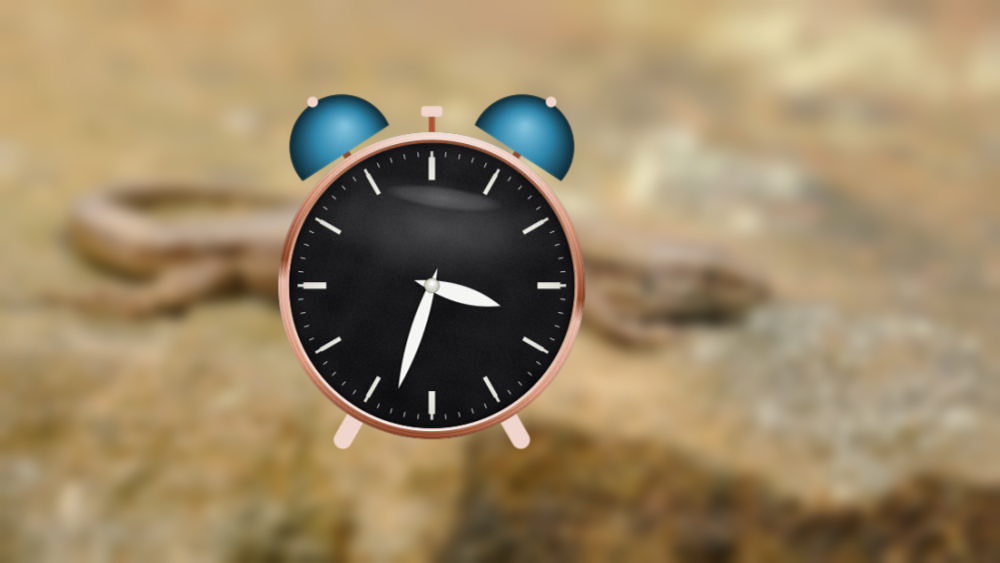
3:33
